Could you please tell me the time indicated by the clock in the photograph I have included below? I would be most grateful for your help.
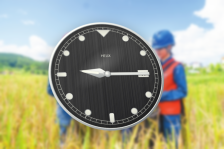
9:15
